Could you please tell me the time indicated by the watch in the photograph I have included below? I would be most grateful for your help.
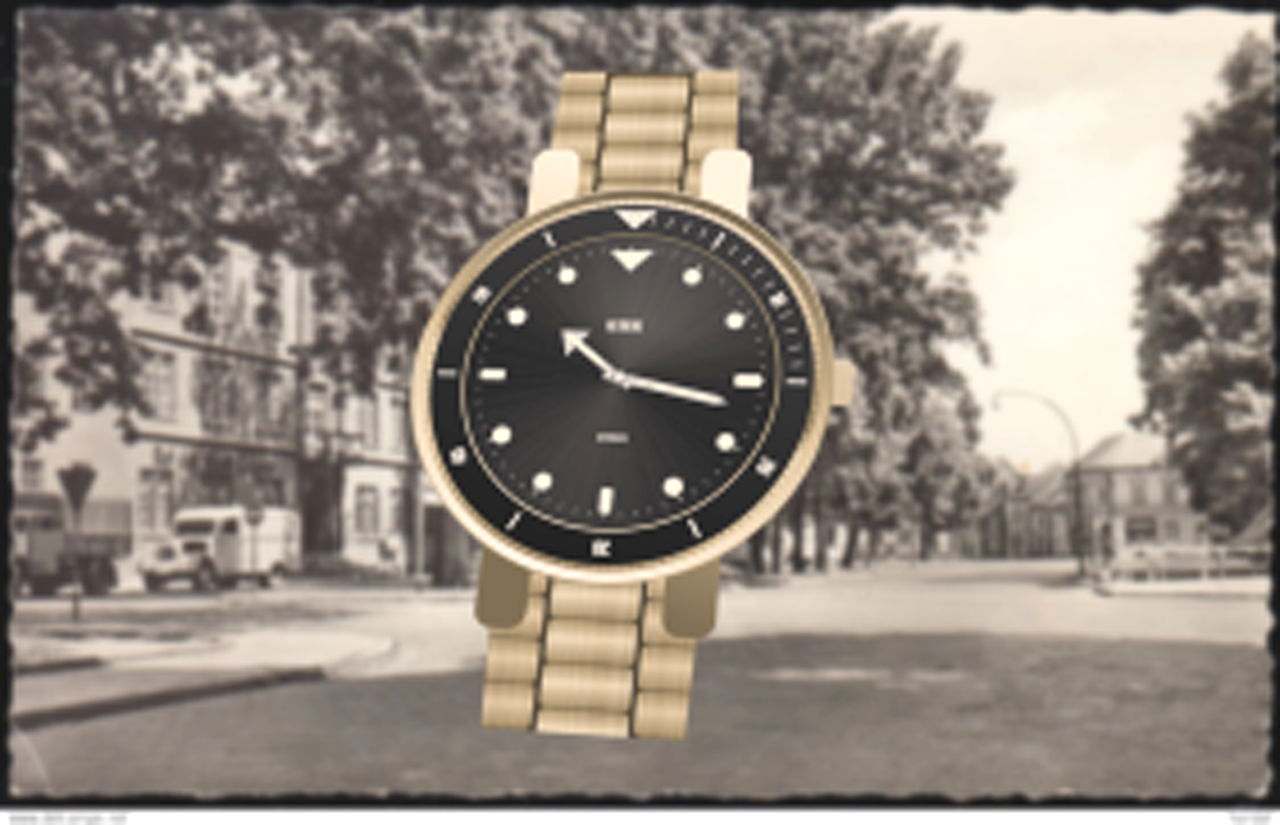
10:17
